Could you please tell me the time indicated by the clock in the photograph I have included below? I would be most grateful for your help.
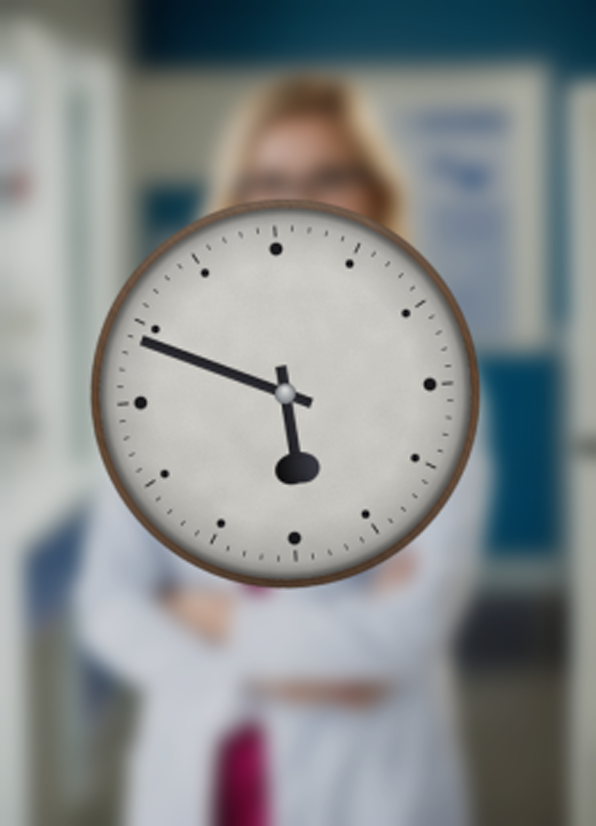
5:49
